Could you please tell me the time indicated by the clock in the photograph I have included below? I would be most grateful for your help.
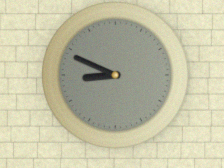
8:49
